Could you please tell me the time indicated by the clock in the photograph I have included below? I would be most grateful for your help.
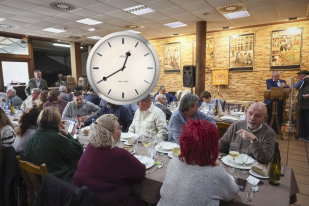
12:40
